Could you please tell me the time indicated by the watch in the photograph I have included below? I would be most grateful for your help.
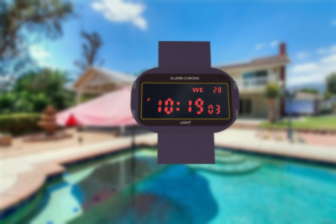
10:19:03
